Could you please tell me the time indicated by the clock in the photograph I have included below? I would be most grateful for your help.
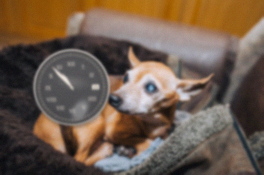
10:53
